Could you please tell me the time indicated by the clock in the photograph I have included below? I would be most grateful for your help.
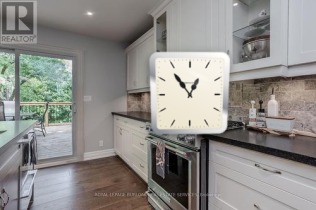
12:54
